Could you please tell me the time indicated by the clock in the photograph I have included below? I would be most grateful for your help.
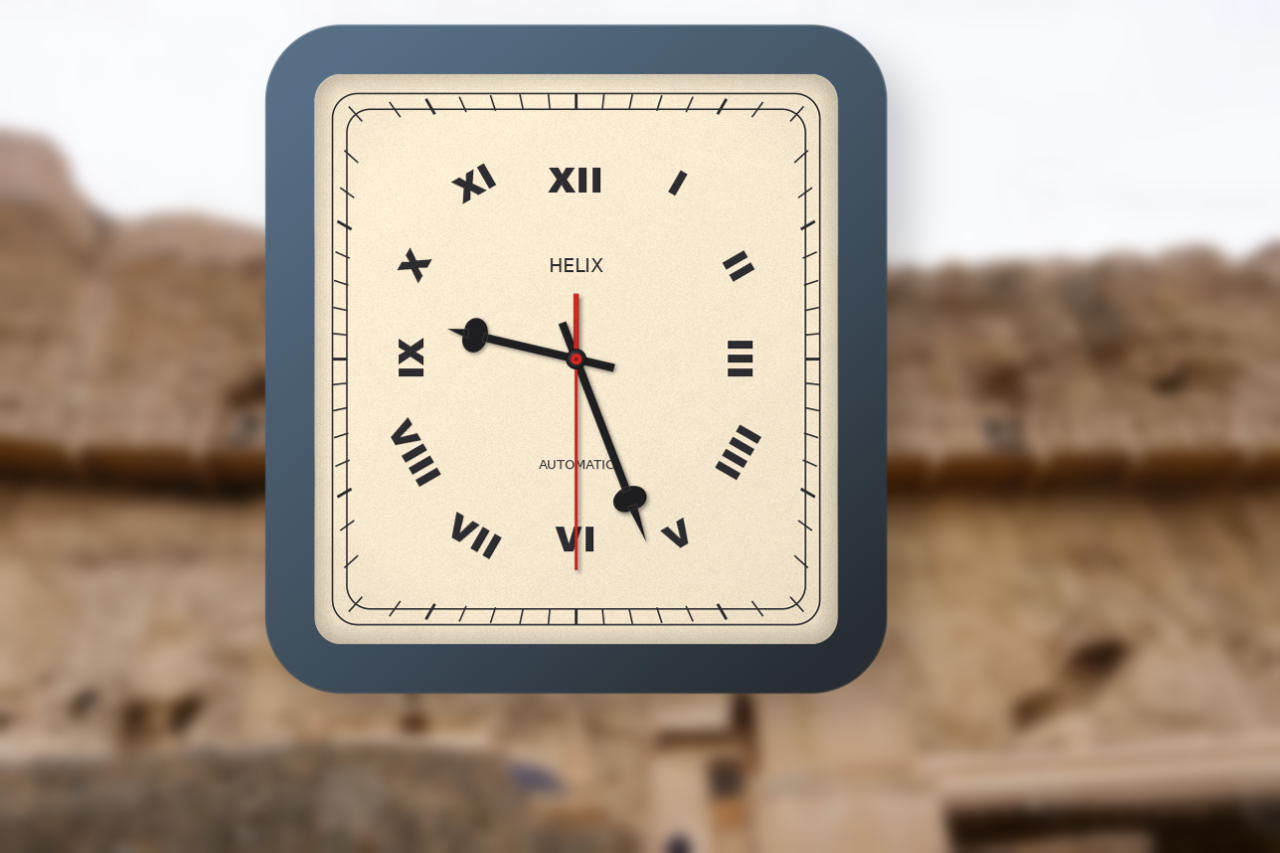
9:26:30
